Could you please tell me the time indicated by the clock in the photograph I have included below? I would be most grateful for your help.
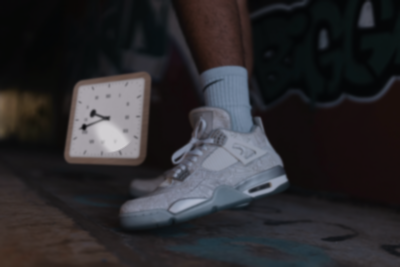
9:42
